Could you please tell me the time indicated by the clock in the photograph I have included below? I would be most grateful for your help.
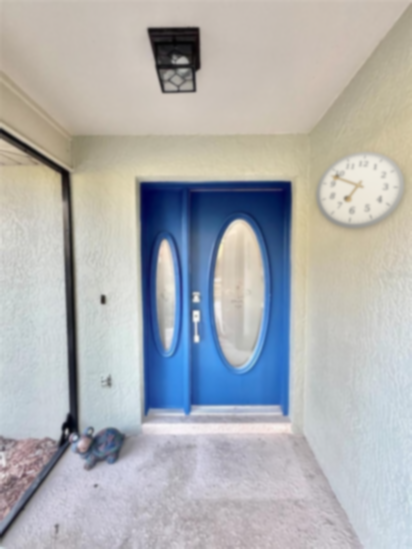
6:48
